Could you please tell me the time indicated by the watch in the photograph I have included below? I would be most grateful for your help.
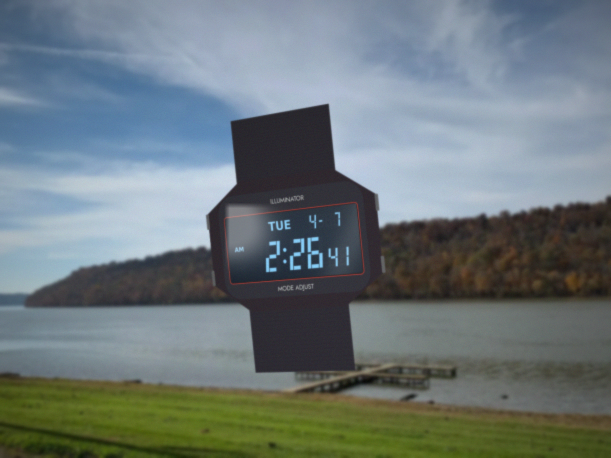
2:26:41
